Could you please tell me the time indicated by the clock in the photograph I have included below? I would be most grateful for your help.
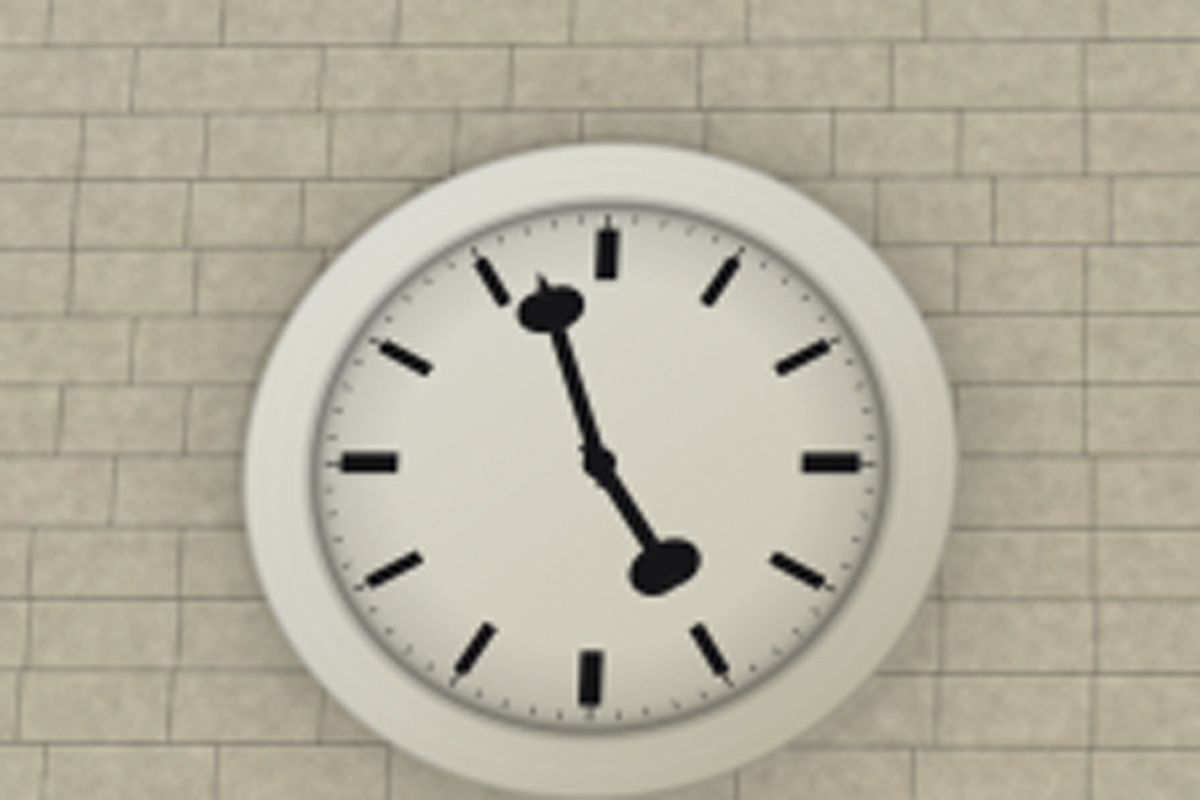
4:57
